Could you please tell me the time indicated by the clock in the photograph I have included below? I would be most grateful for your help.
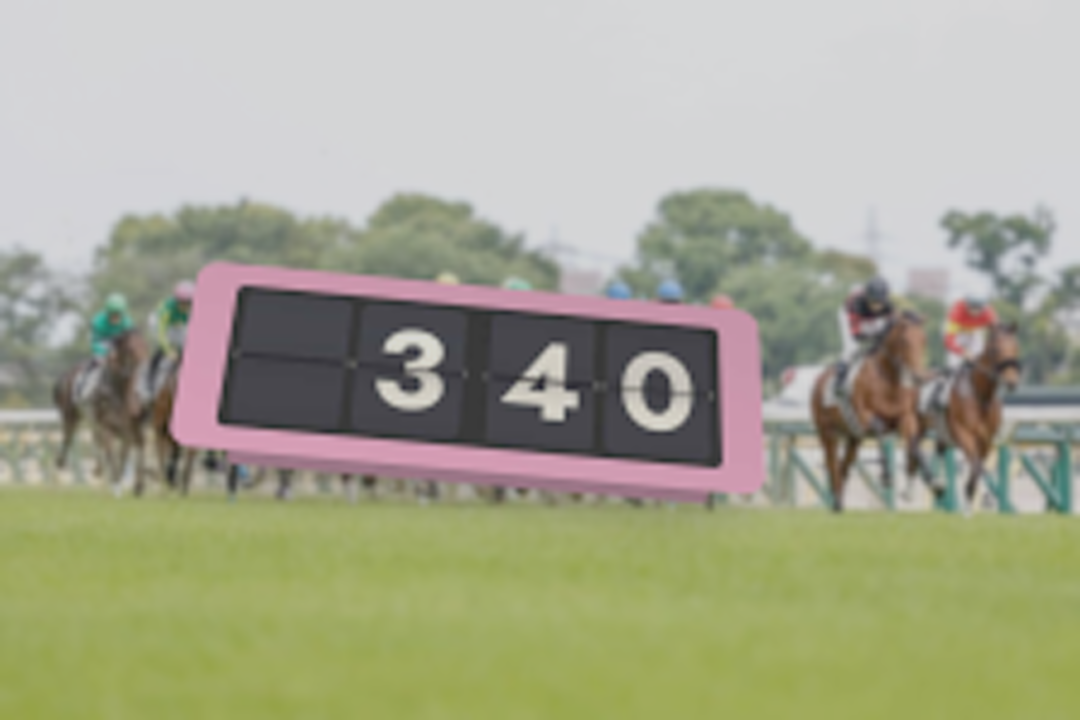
3:40
